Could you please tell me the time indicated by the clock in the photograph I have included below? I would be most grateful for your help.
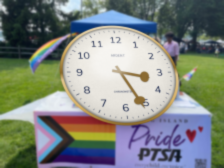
3:26
